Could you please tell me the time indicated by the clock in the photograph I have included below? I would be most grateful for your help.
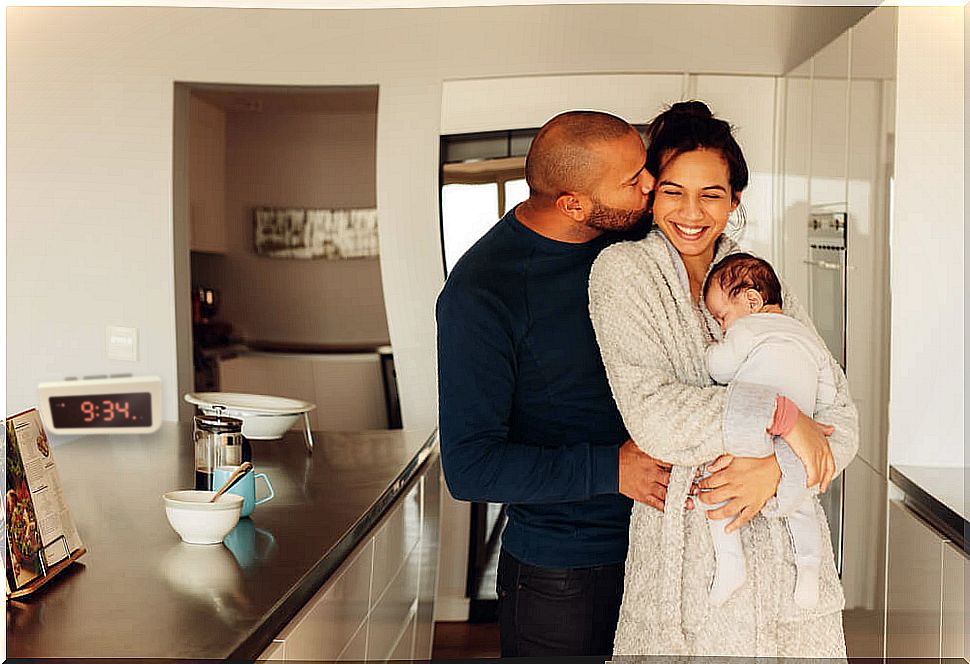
9:34
